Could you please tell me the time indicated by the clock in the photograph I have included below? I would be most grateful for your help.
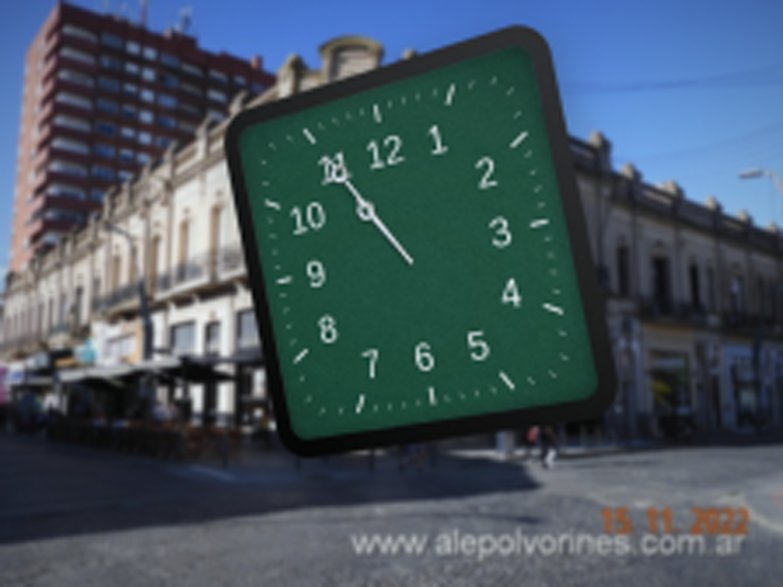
10:55
